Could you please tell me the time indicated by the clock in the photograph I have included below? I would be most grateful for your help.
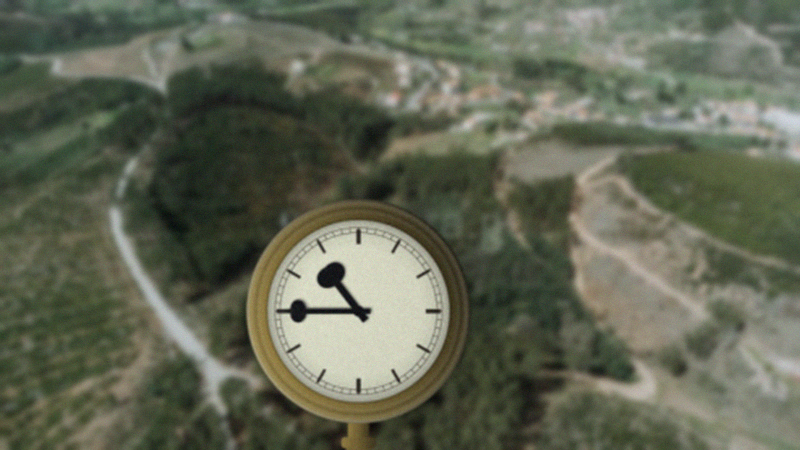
10:45
